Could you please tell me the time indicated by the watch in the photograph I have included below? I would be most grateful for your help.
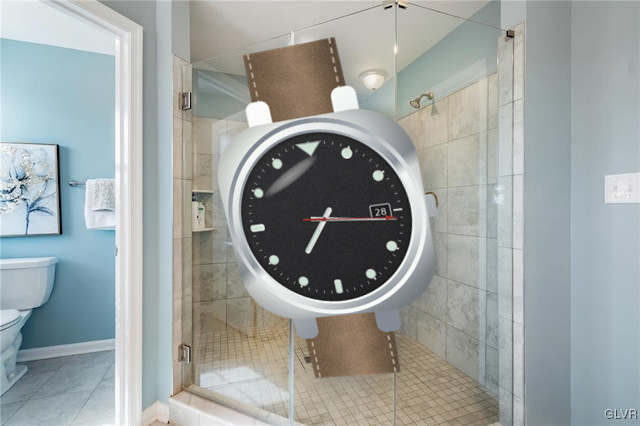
7:16:16
